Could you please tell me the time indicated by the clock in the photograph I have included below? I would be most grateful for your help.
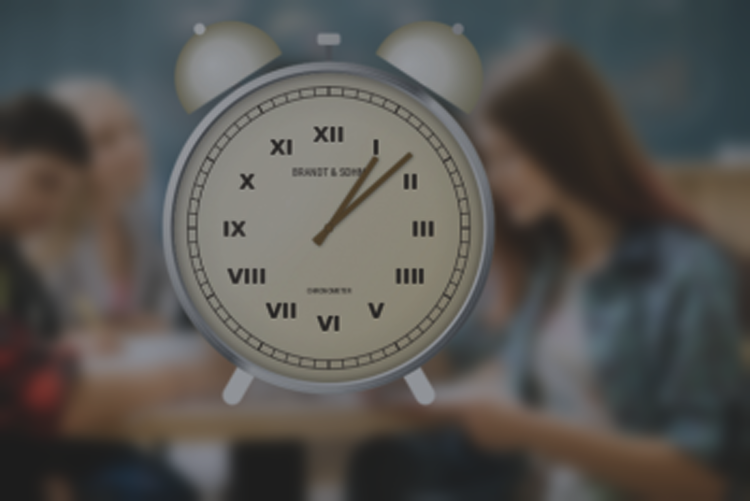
1:08
